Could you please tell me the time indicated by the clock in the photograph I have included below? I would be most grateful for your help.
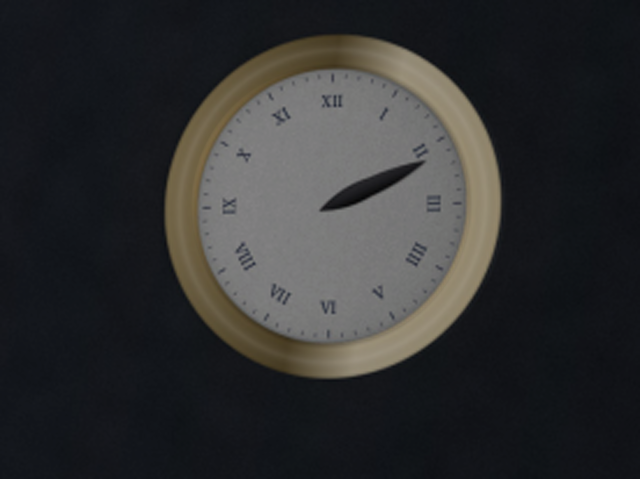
2:11
